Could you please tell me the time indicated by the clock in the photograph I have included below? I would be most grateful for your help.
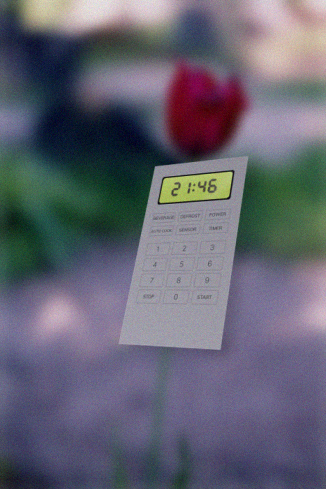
21:46
